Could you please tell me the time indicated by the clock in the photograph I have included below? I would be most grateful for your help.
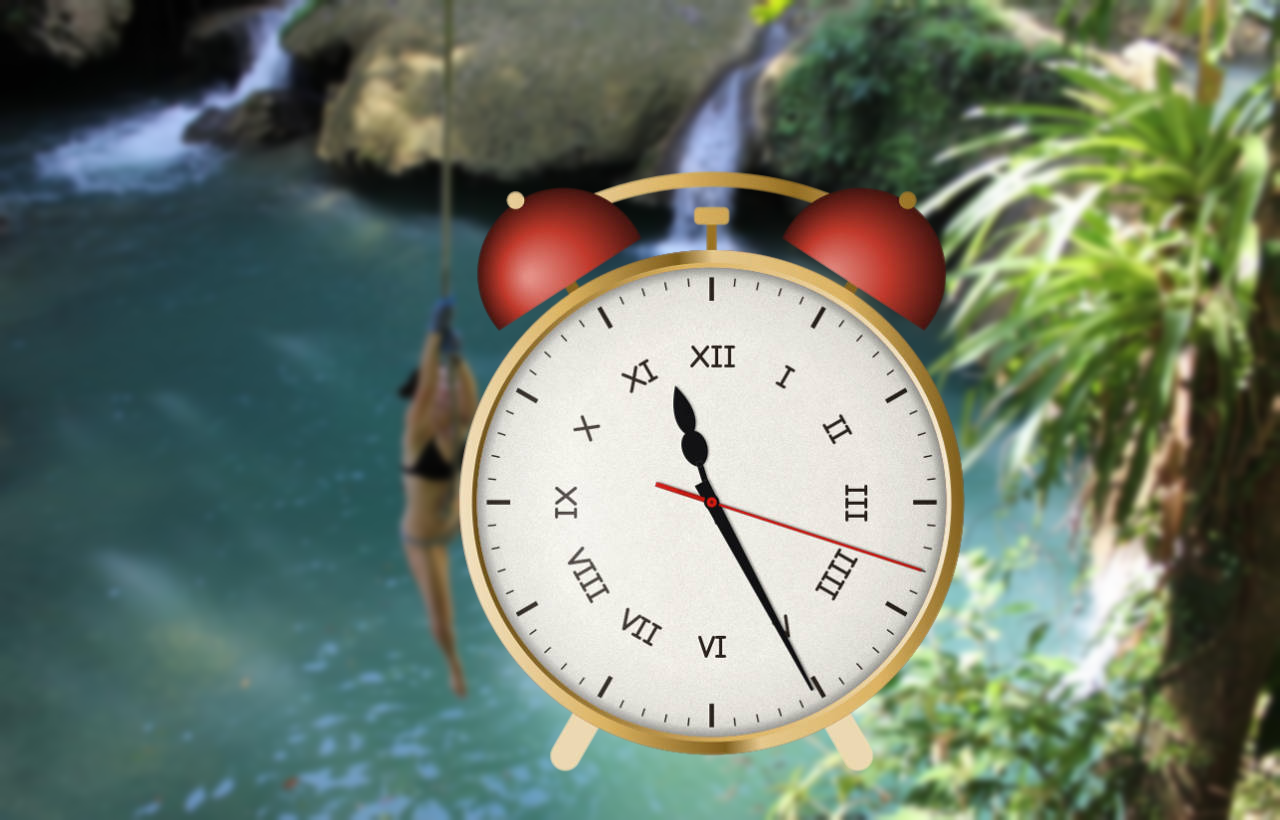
11:25:18
